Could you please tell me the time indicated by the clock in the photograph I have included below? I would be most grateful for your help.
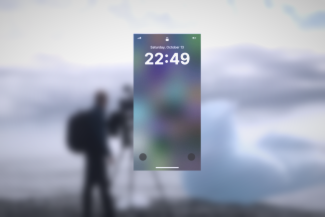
22:49
